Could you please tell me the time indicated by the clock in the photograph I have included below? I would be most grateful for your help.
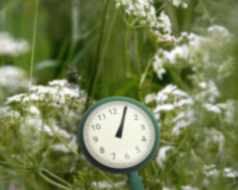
1:05
